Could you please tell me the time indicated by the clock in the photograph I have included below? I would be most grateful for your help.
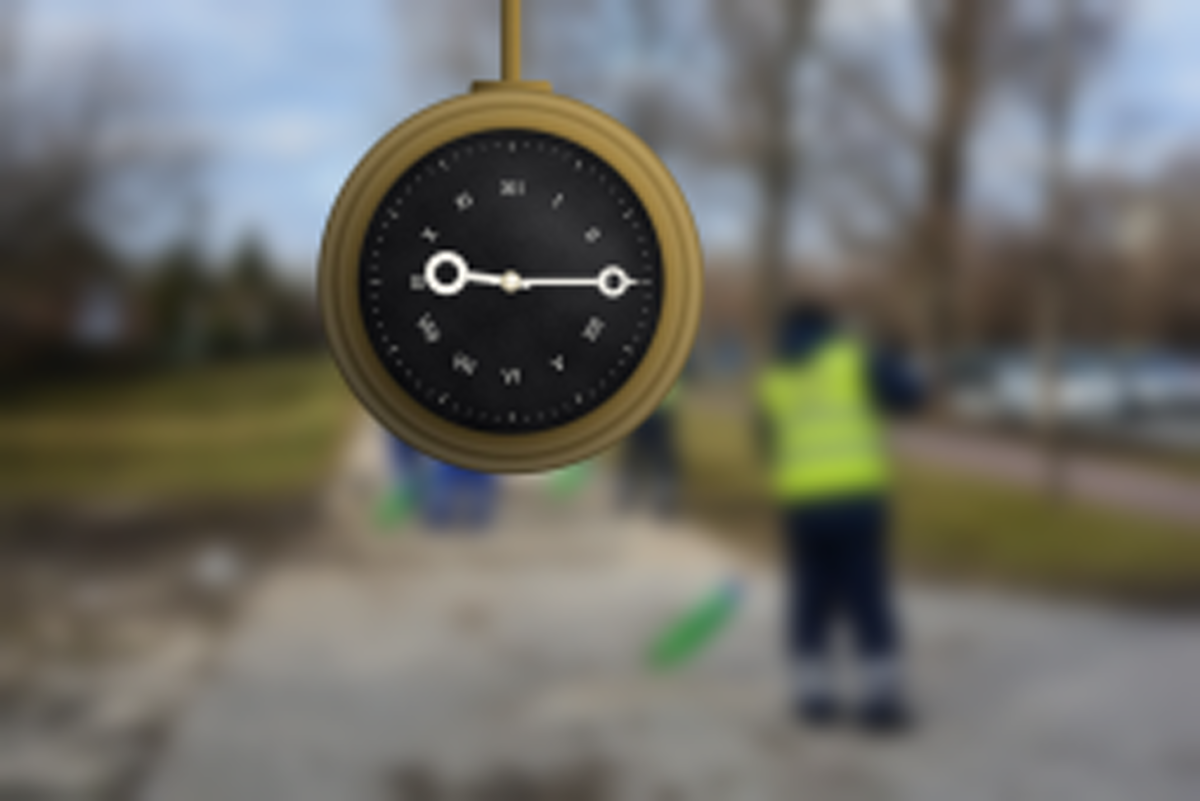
9:15
